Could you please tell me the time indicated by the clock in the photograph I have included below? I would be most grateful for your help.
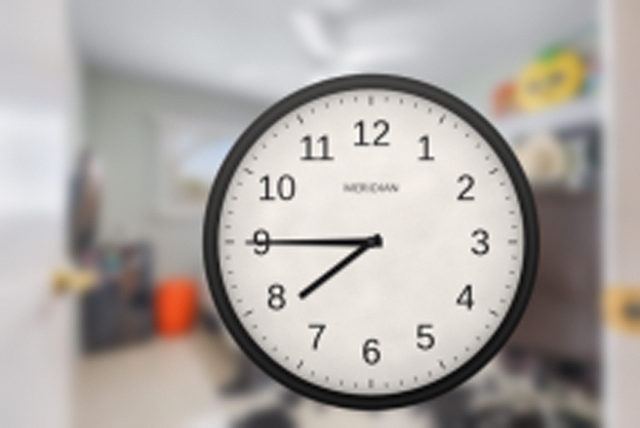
7:45
